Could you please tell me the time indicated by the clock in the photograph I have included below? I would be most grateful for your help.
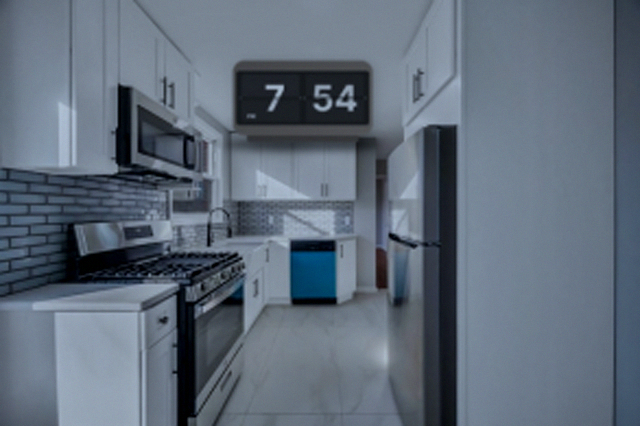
7:54
